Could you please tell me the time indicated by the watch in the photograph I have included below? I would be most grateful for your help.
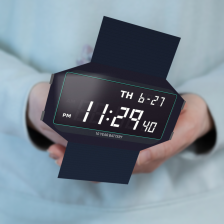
11:29:40
